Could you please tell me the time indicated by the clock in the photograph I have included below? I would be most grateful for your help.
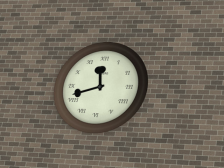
11:42
